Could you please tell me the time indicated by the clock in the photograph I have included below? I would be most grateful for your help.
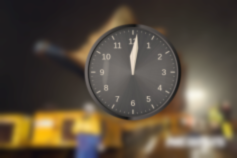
12:01
